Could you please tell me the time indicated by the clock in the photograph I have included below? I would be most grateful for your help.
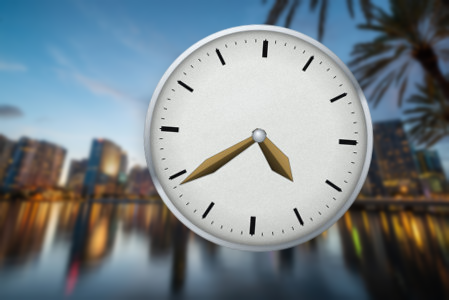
4:39
